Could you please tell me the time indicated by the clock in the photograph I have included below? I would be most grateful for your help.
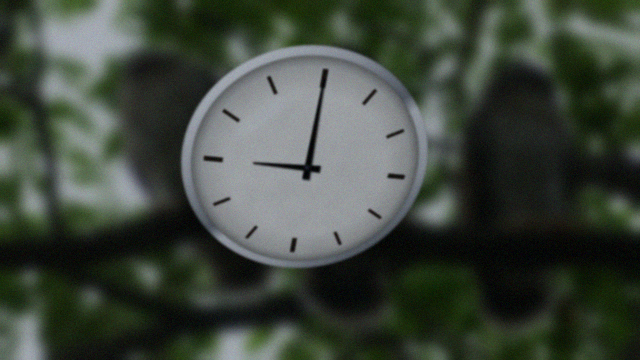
9:00
